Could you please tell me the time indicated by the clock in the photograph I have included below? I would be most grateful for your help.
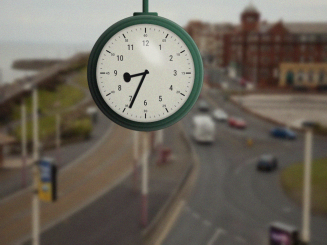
8:34
